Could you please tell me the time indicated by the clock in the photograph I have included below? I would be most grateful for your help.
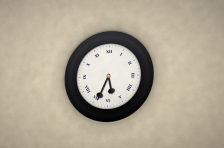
5:34
